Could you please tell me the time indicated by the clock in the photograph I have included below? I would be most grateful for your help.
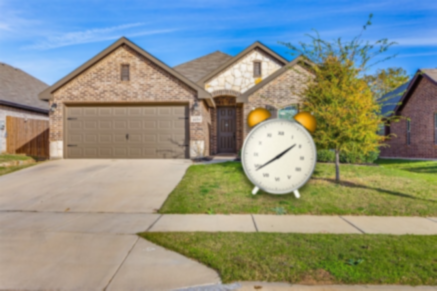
1:39
